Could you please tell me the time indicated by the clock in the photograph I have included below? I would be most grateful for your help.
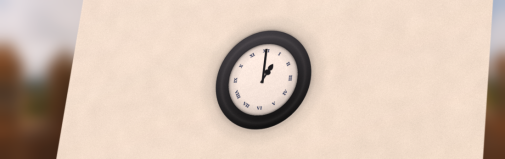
1:00
